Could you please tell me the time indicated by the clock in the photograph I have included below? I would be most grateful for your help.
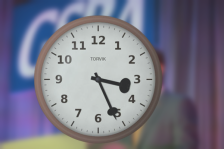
3:26
